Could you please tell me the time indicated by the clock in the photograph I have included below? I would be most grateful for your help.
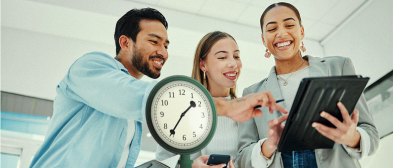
1:36
